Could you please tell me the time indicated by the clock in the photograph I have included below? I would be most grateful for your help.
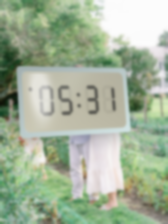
5:31
